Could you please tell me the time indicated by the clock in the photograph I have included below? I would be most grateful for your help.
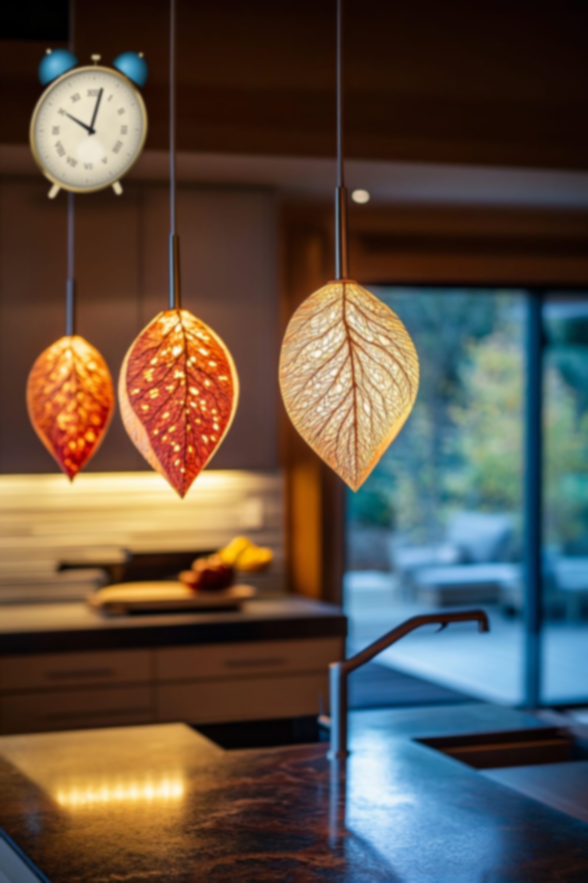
10:02
